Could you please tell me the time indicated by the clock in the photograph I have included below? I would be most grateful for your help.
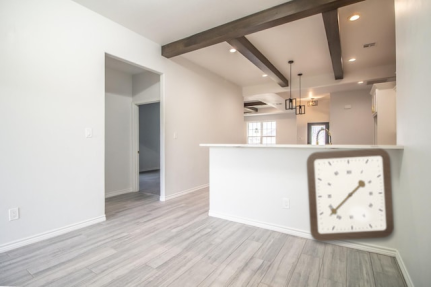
1:38
